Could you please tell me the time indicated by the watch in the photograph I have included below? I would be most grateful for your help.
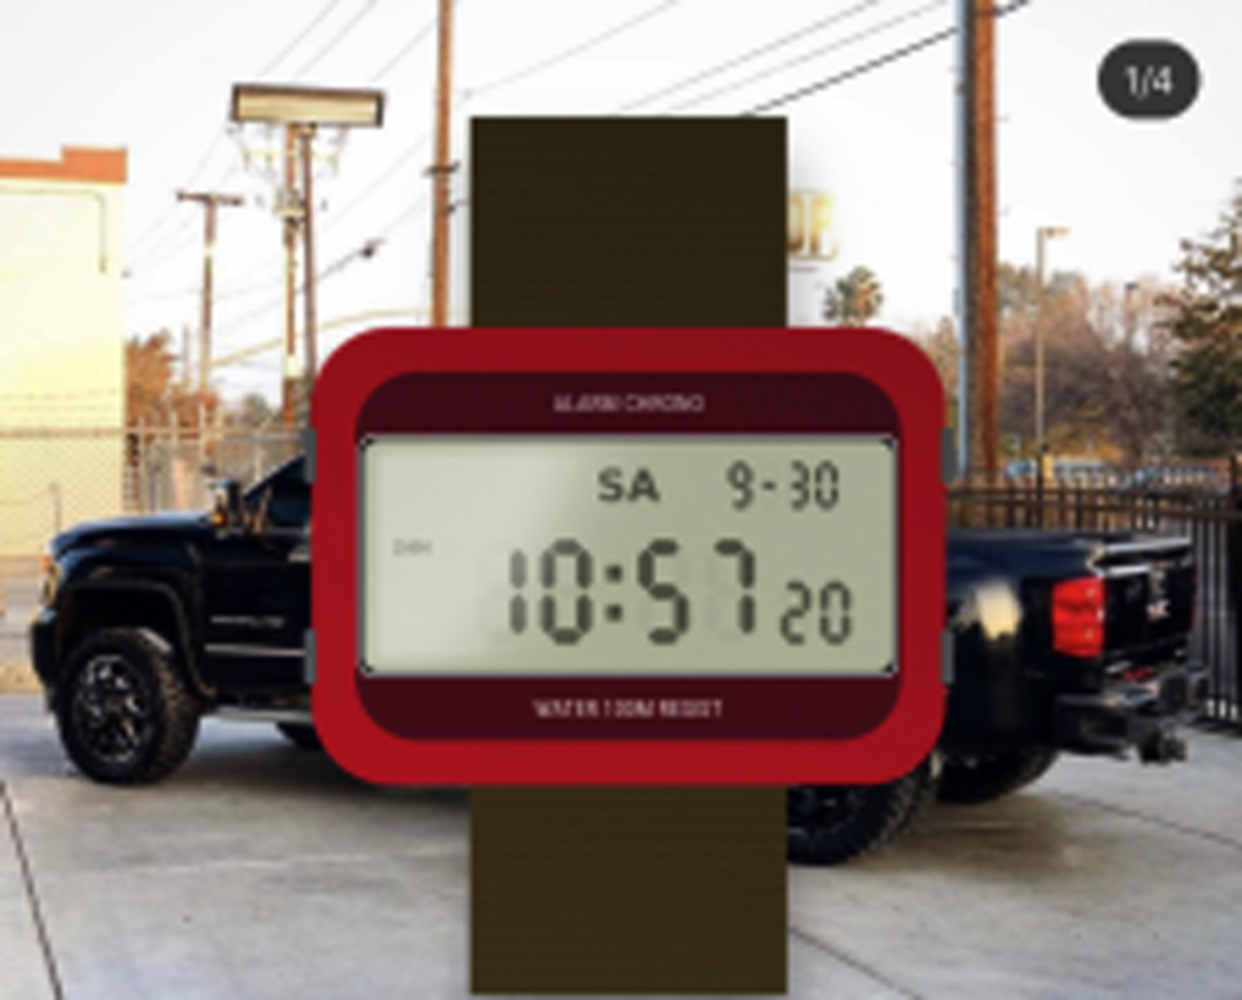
10:57:20
